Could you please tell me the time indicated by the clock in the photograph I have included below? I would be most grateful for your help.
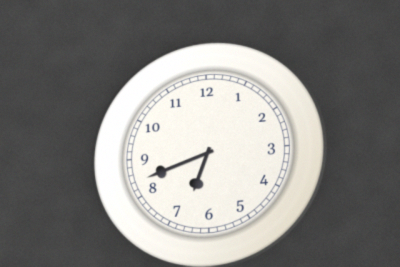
6:42
